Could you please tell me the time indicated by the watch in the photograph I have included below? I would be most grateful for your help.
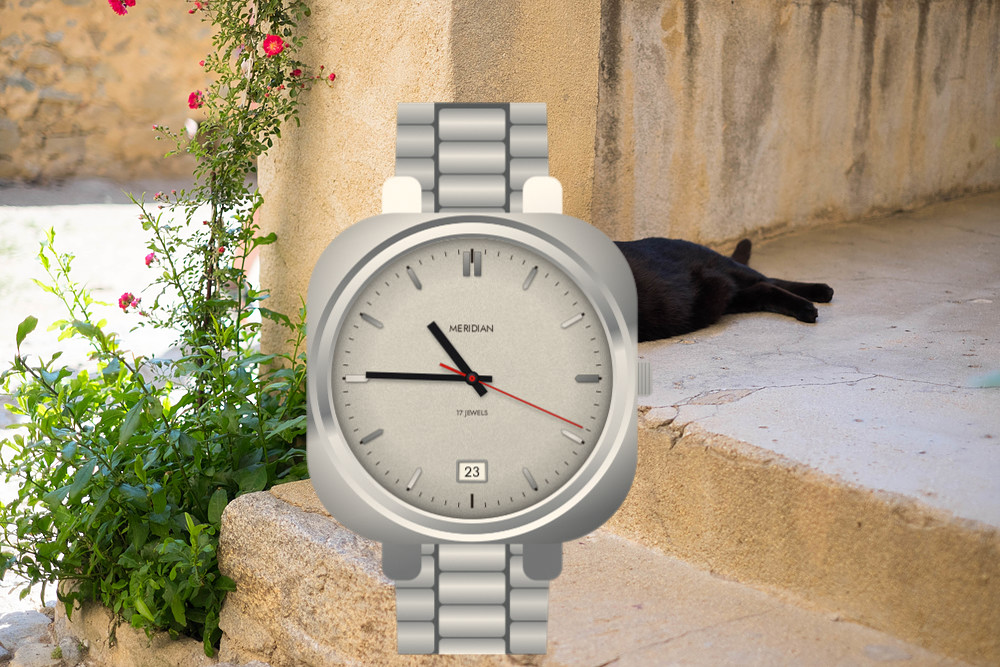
10:45:19
